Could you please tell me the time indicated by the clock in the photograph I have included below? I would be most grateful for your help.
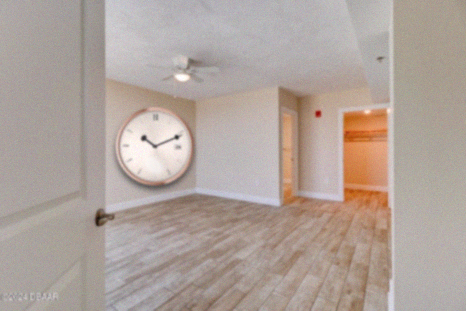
10:11
